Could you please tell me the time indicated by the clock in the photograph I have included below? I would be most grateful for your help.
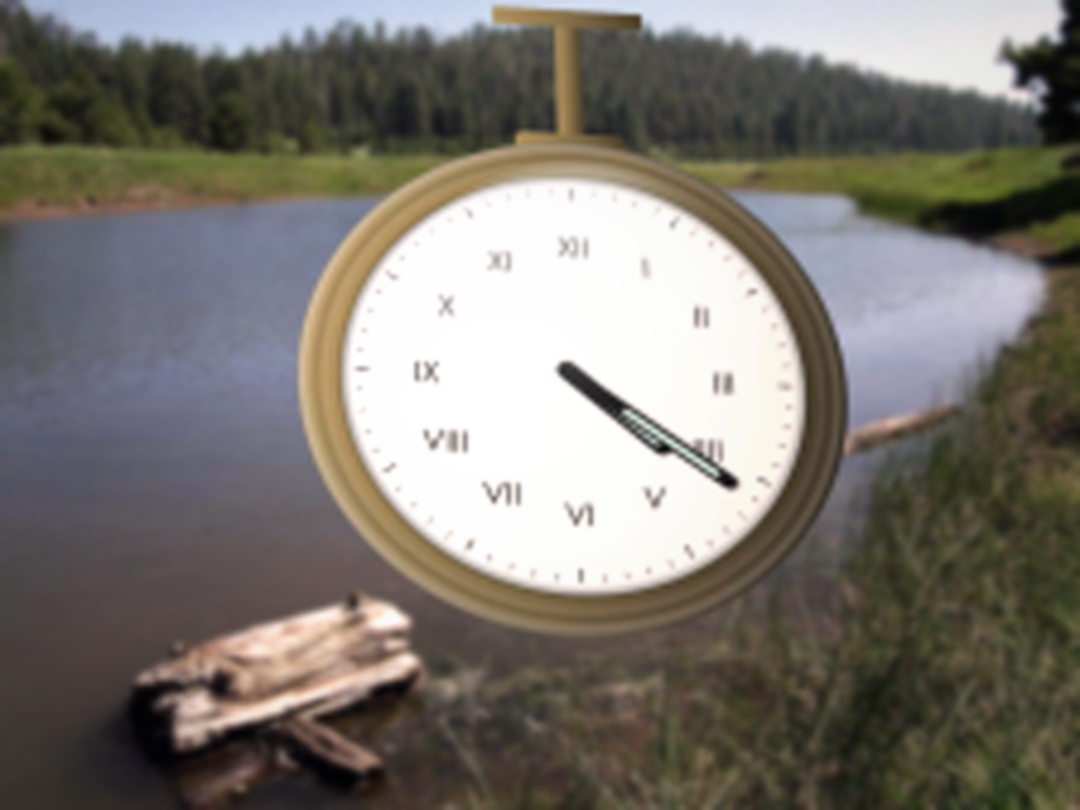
4:21
